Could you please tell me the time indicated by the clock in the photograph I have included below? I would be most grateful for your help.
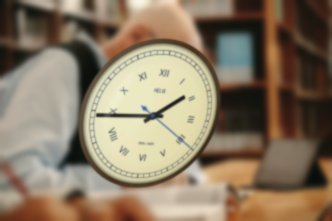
1:44:20
